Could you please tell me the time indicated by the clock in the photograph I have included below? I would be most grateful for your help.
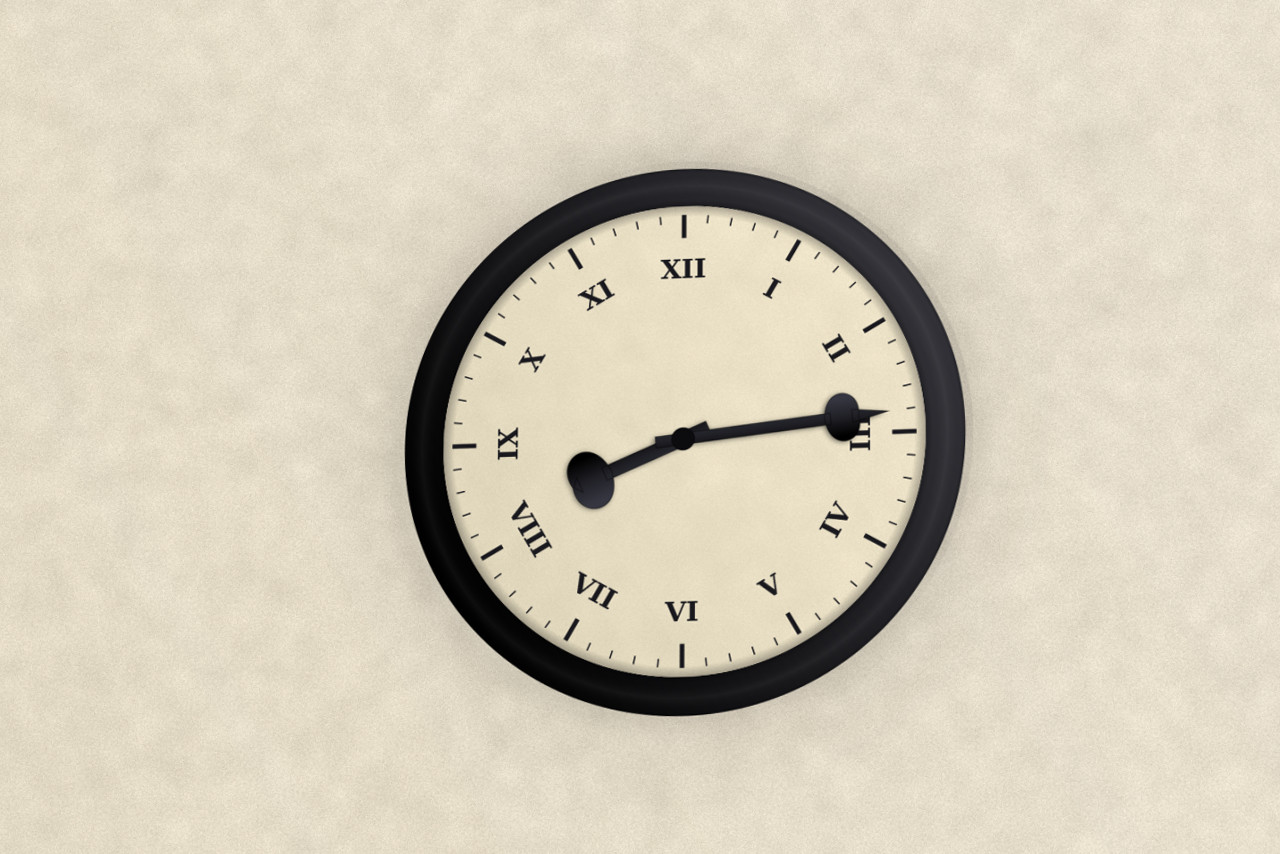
8:14
